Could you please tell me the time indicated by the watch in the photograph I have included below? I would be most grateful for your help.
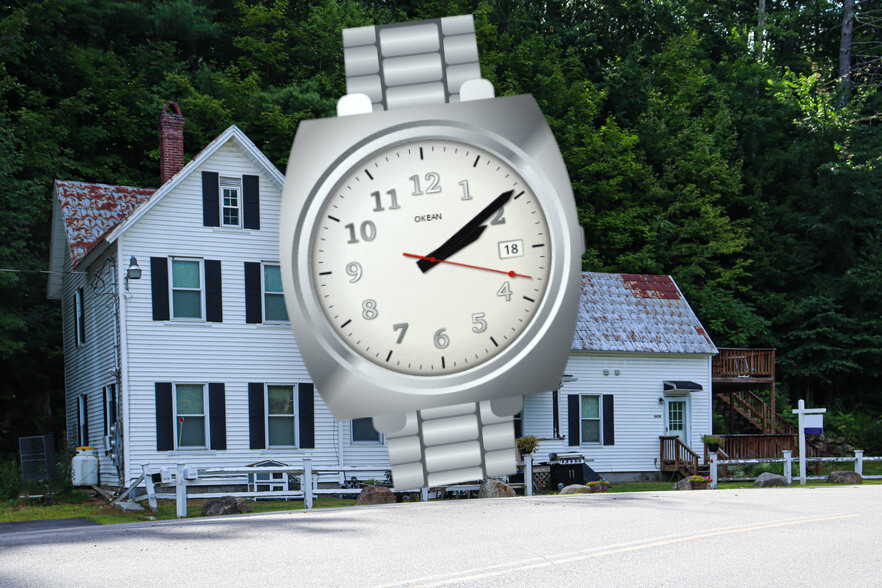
2:09:18
